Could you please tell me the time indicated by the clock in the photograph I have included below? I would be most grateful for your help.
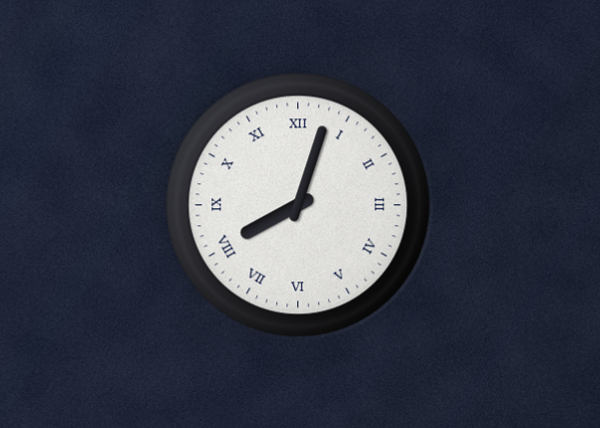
8:03
